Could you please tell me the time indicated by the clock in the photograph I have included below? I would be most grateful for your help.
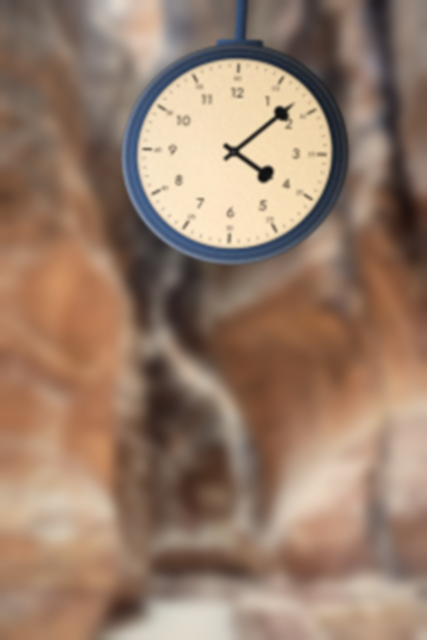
4:08
